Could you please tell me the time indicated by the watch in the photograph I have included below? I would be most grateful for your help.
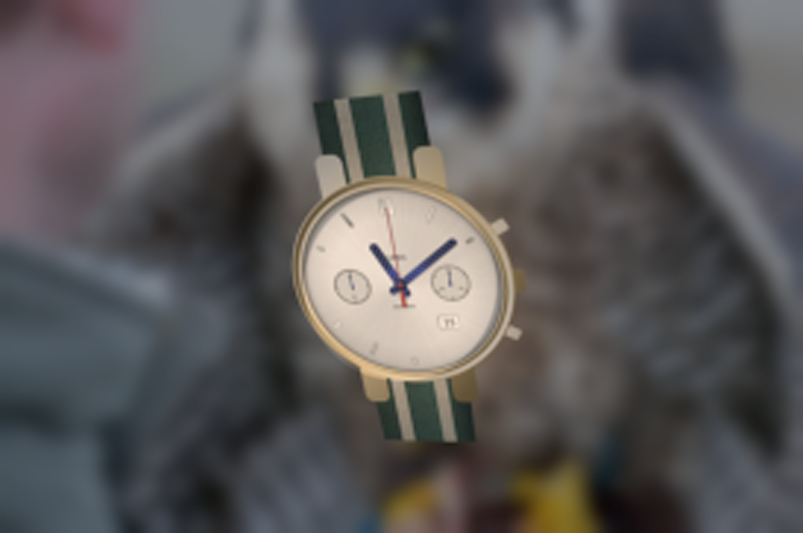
11:09
